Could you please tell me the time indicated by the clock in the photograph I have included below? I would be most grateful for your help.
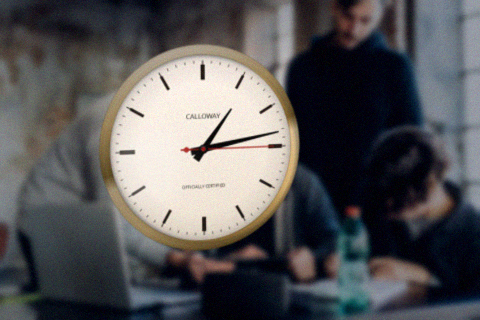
1:13:15
